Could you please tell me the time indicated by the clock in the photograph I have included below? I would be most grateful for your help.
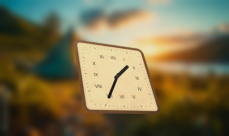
1:35
